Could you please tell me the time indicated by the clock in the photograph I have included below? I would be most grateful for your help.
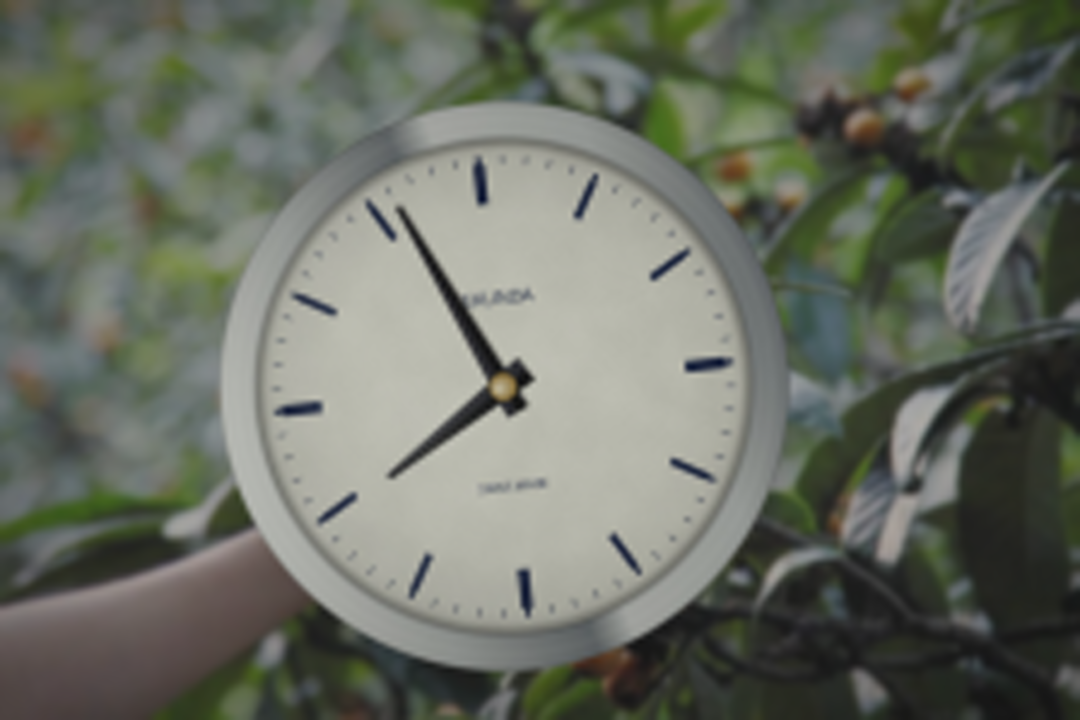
7:56
